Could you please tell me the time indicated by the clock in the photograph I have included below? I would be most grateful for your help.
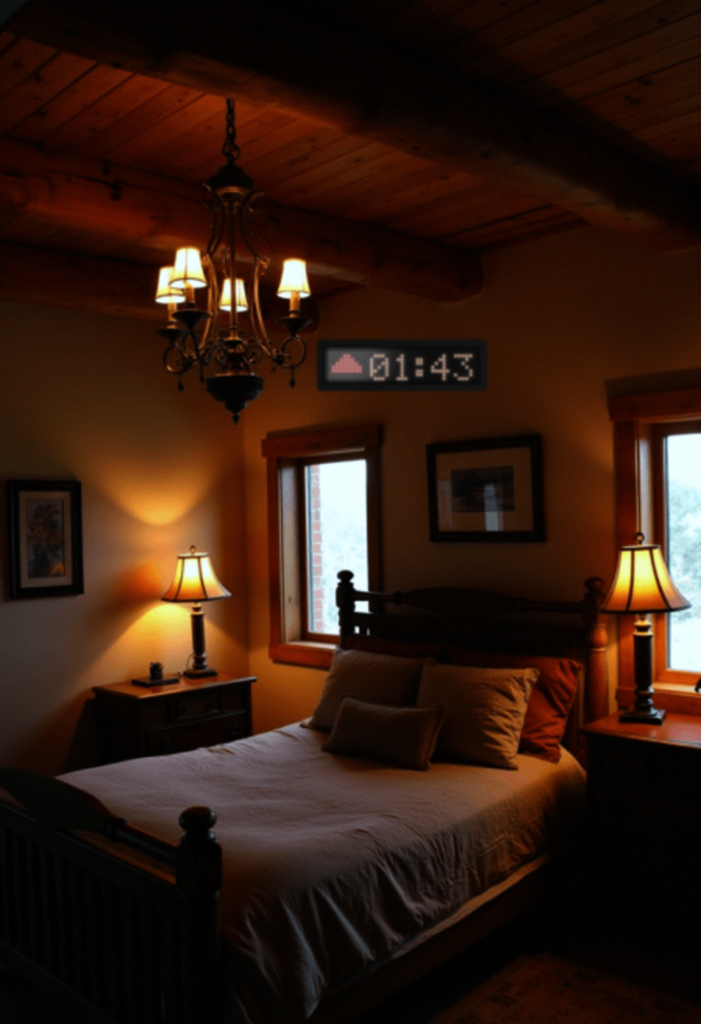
1:43
